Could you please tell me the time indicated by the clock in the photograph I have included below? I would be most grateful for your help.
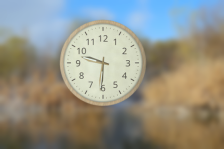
9:31
